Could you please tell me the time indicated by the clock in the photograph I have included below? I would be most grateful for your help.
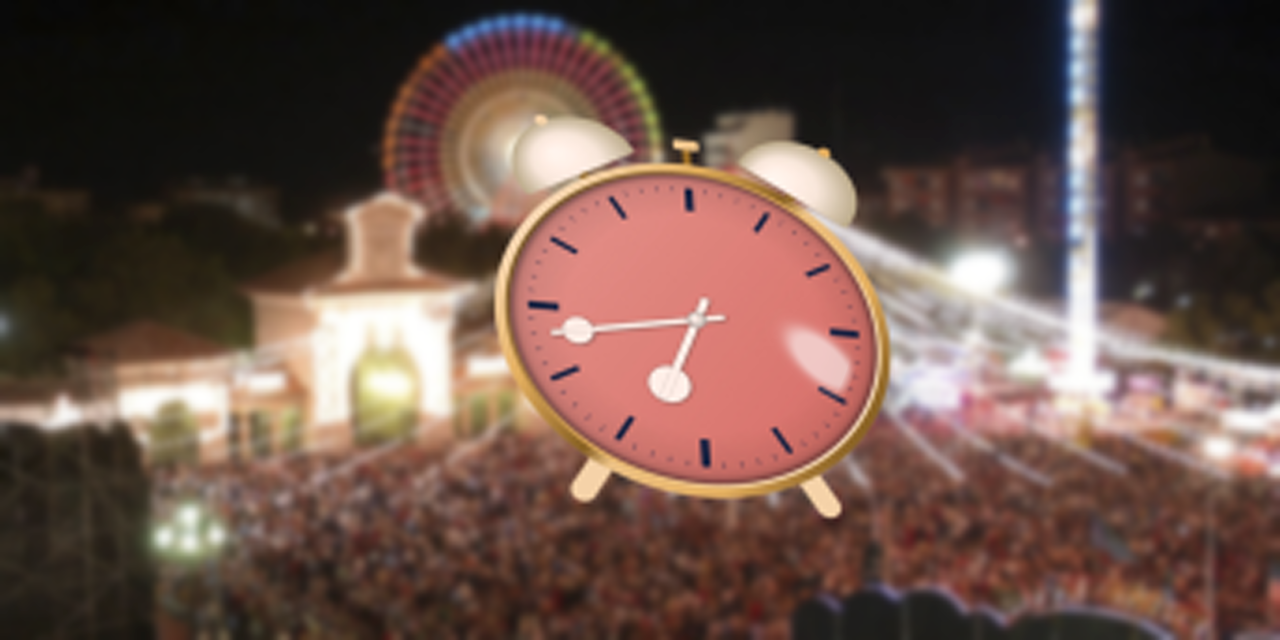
6:43
